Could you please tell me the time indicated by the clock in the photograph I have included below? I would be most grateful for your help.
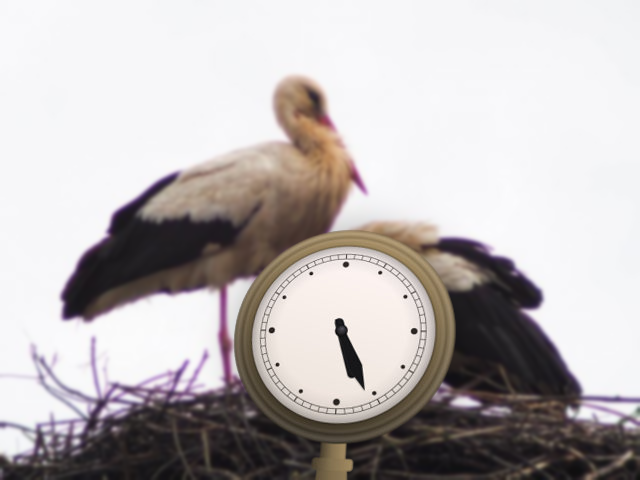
5:26
